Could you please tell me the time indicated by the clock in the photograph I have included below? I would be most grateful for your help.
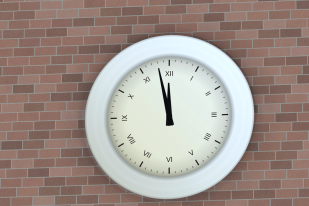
11:58
